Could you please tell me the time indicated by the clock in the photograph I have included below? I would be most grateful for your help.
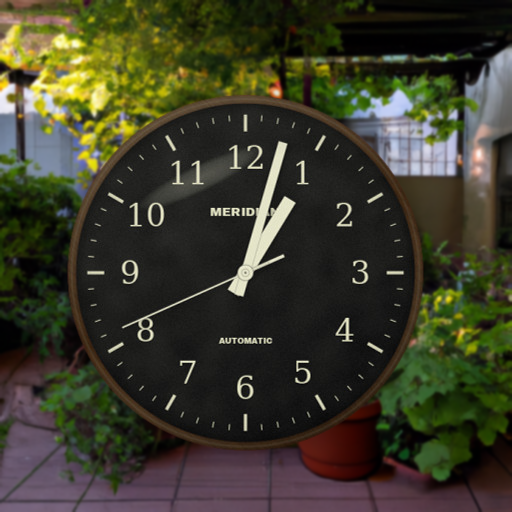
1:02:41
